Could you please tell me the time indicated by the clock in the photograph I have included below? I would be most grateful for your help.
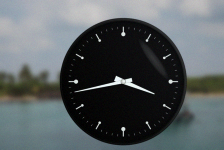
3:43
